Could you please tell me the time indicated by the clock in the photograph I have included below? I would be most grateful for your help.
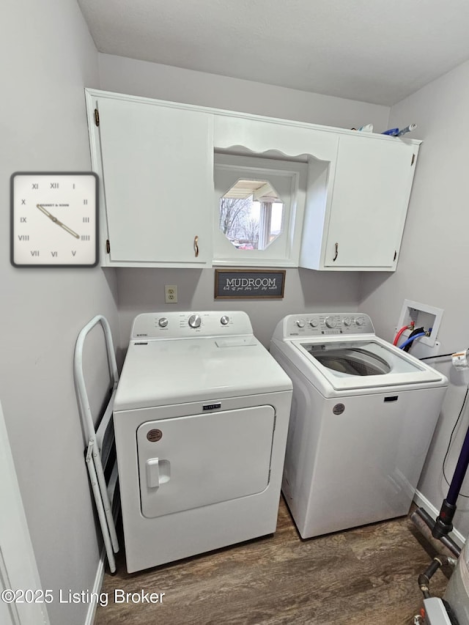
10:21
